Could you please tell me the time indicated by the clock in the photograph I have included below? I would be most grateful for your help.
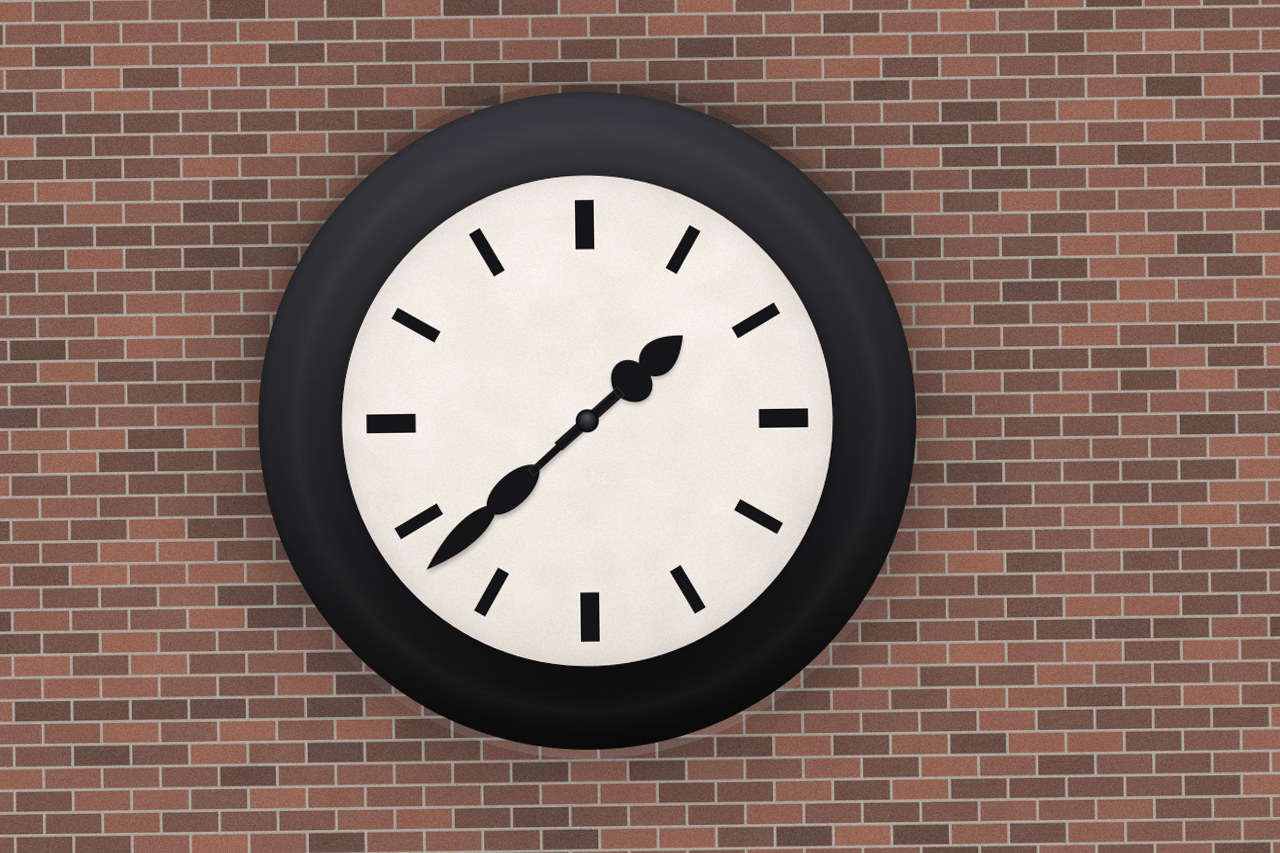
1:38
